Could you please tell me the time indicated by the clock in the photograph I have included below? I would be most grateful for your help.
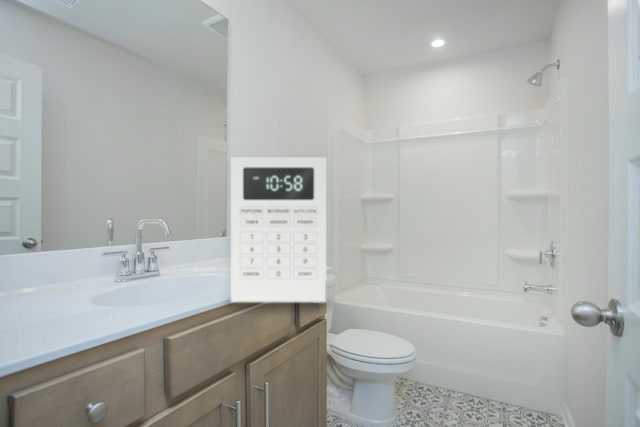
10:58
